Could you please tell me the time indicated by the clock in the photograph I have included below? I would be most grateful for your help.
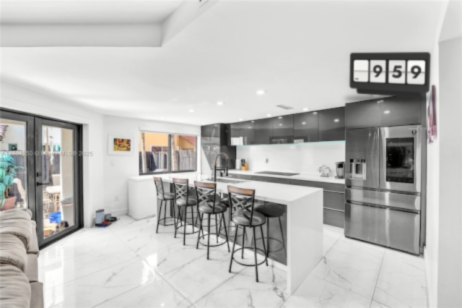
9:59
